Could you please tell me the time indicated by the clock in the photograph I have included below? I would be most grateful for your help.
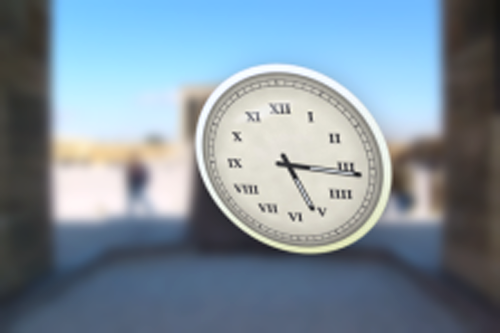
5:16
